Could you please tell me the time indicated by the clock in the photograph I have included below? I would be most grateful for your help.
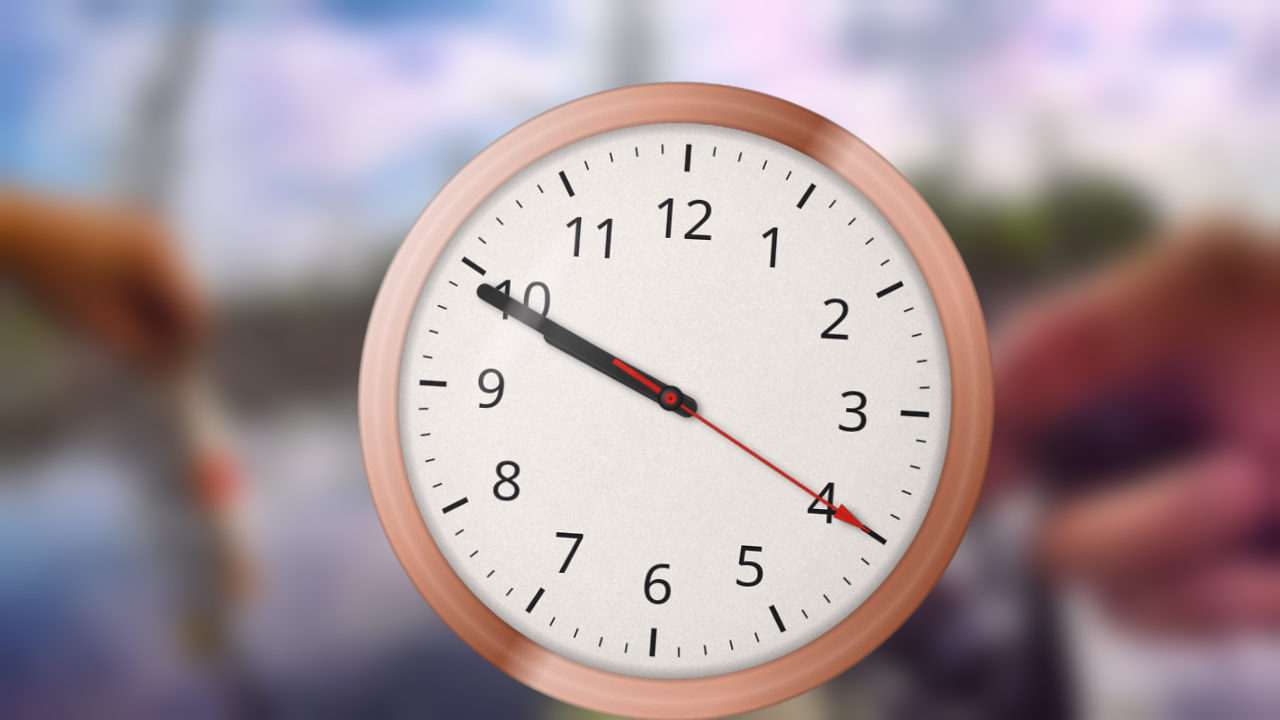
9:49:20
